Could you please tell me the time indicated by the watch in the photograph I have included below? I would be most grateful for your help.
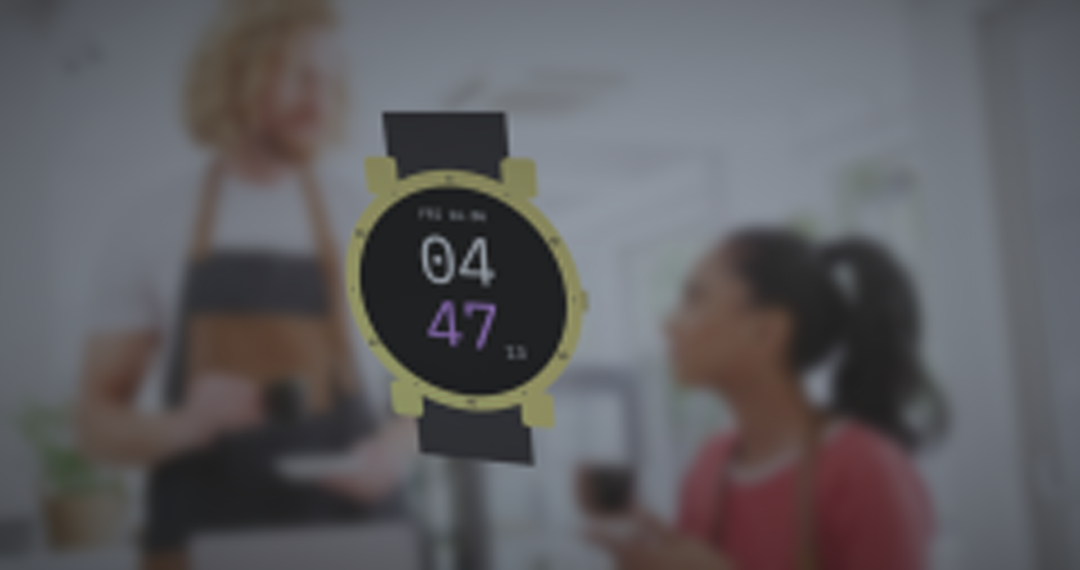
4:47
